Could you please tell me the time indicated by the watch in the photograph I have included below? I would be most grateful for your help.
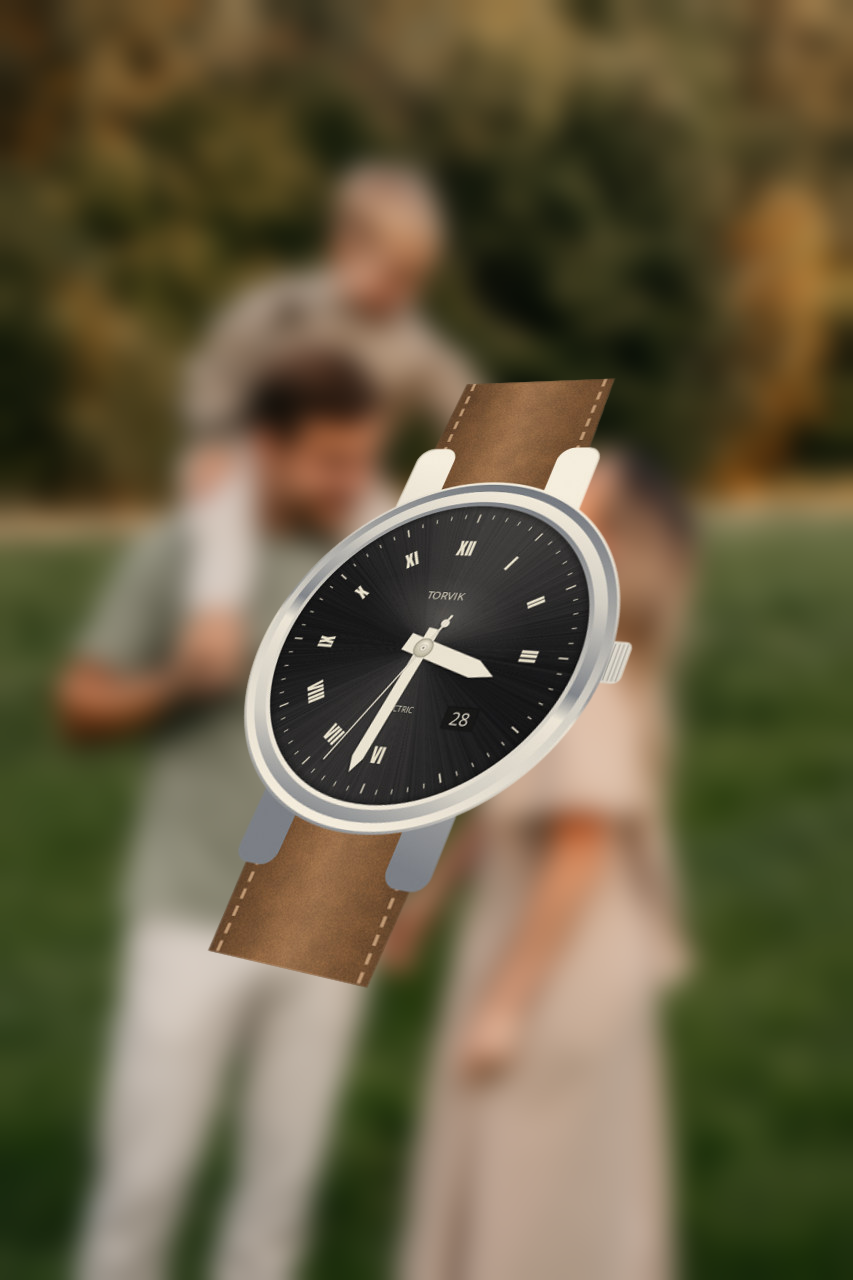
3:31:34
